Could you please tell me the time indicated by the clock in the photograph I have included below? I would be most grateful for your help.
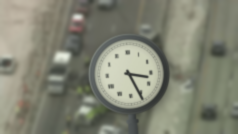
3:26
